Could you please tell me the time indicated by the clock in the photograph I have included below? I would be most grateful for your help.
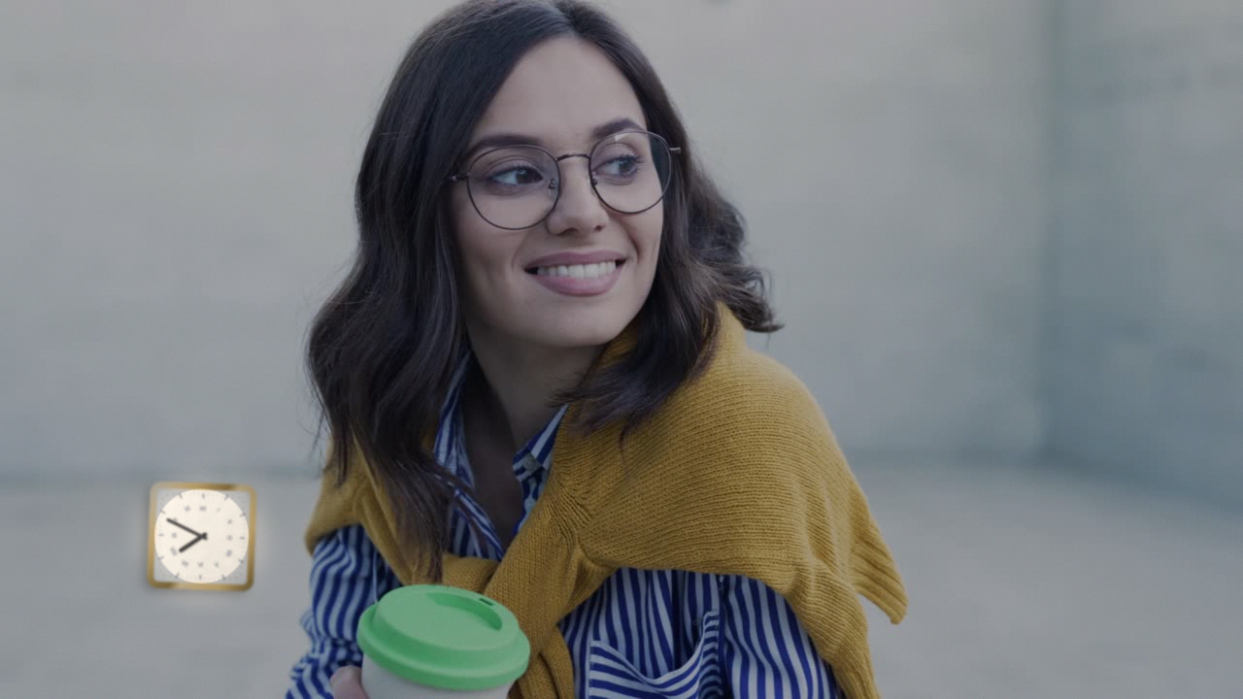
7:49
